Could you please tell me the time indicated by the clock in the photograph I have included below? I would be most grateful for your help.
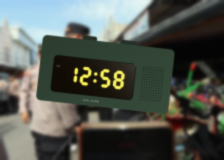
12:58
